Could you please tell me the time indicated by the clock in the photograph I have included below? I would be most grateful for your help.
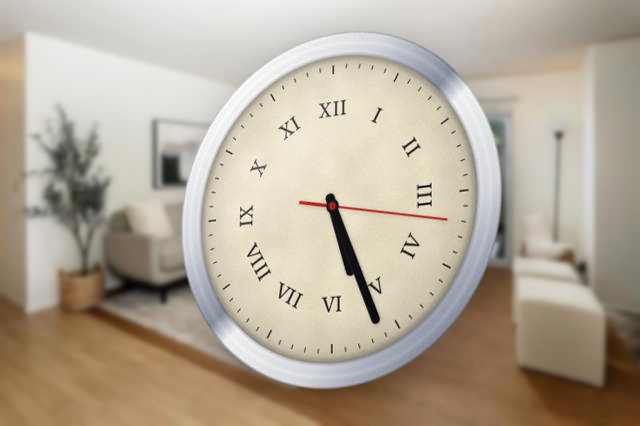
5:26:17
